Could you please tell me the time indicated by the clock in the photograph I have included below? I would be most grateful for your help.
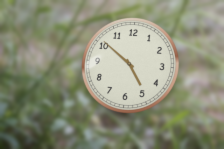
4:51
